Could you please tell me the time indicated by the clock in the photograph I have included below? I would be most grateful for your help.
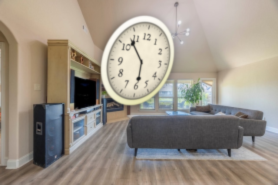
5:53
